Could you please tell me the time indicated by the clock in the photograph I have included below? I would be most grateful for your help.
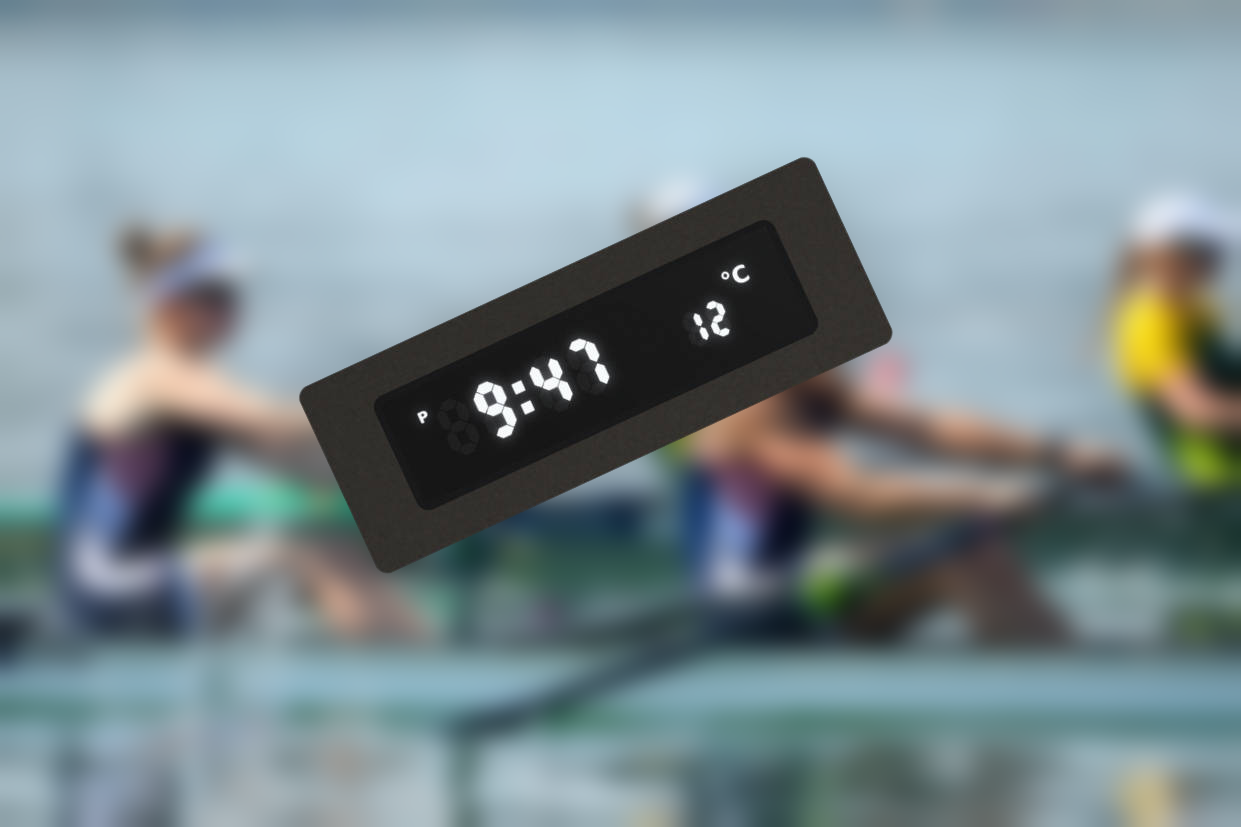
9:47
